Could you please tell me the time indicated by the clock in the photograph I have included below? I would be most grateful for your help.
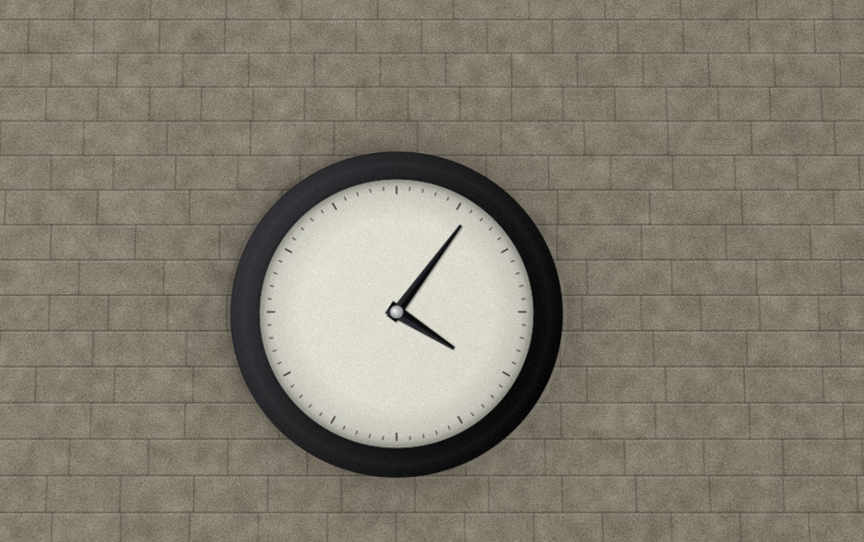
4:06
